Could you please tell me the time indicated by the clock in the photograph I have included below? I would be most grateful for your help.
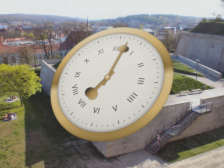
7:02
